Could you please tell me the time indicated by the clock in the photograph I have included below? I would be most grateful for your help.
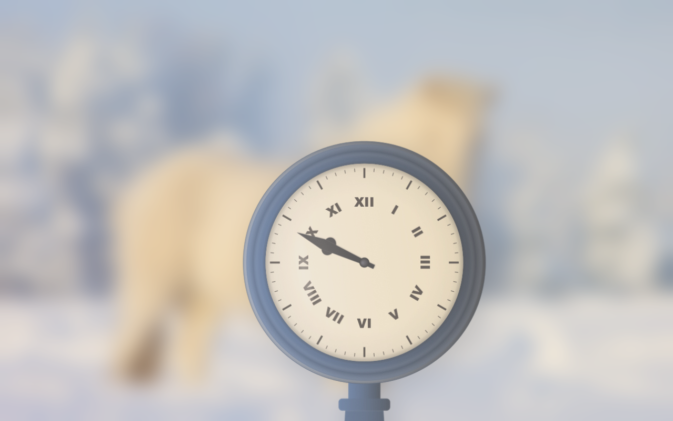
9:49
